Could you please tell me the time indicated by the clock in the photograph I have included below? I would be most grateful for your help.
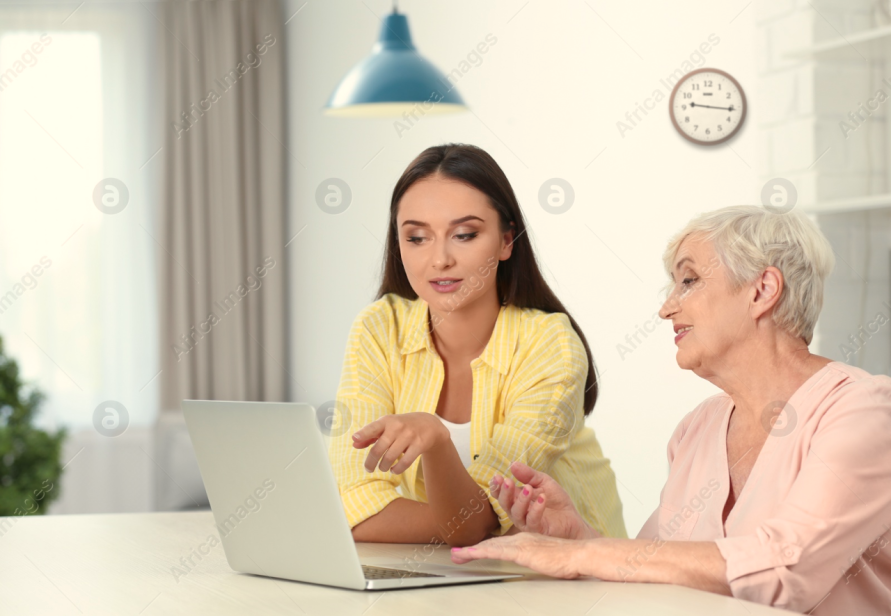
9:16
